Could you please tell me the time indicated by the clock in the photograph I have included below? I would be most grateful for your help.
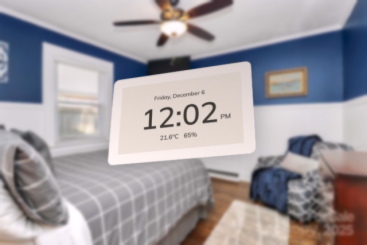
12:02
